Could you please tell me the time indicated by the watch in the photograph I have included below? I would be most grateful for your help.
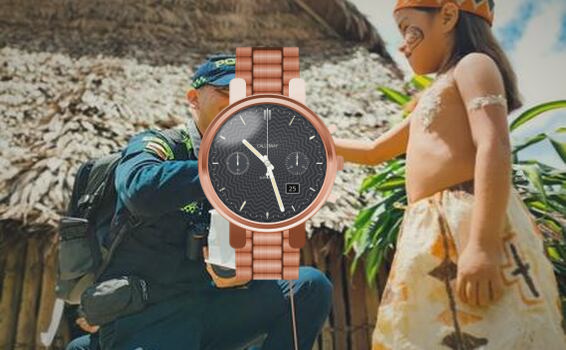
10:27
